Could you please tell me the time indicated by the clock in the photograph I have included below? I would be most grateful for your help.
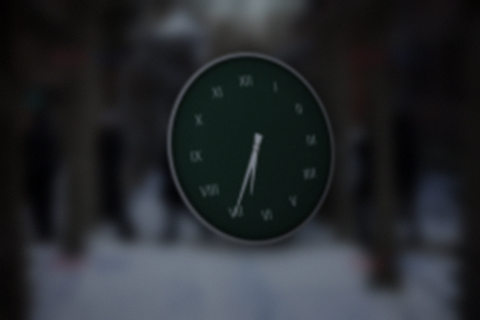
6:35
